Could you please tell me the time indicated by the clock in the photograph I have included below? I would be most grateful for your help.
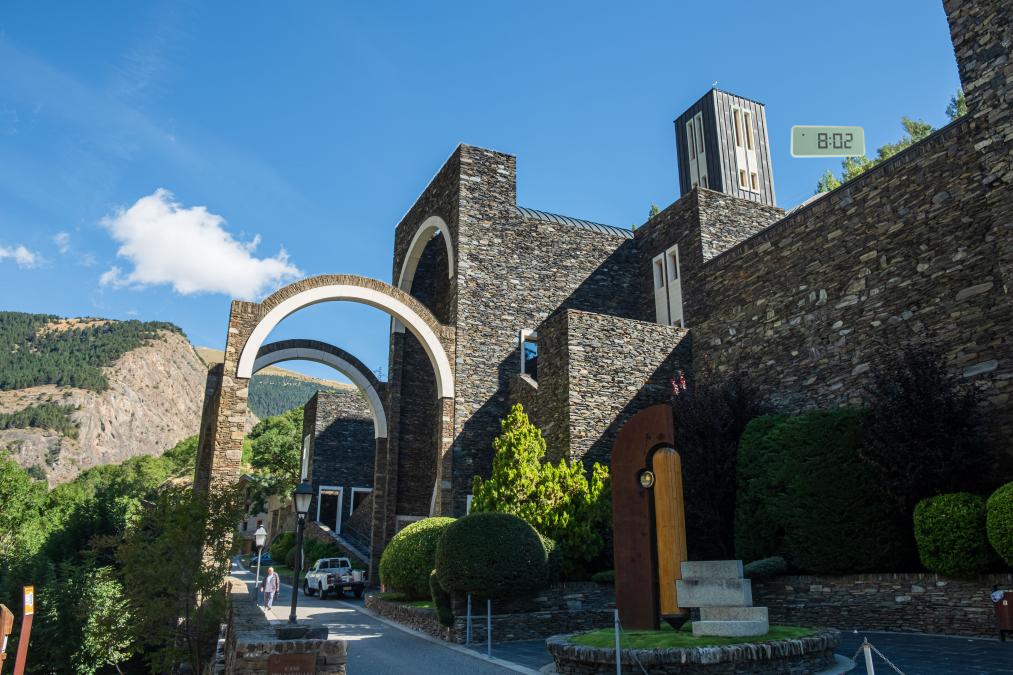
8:02
